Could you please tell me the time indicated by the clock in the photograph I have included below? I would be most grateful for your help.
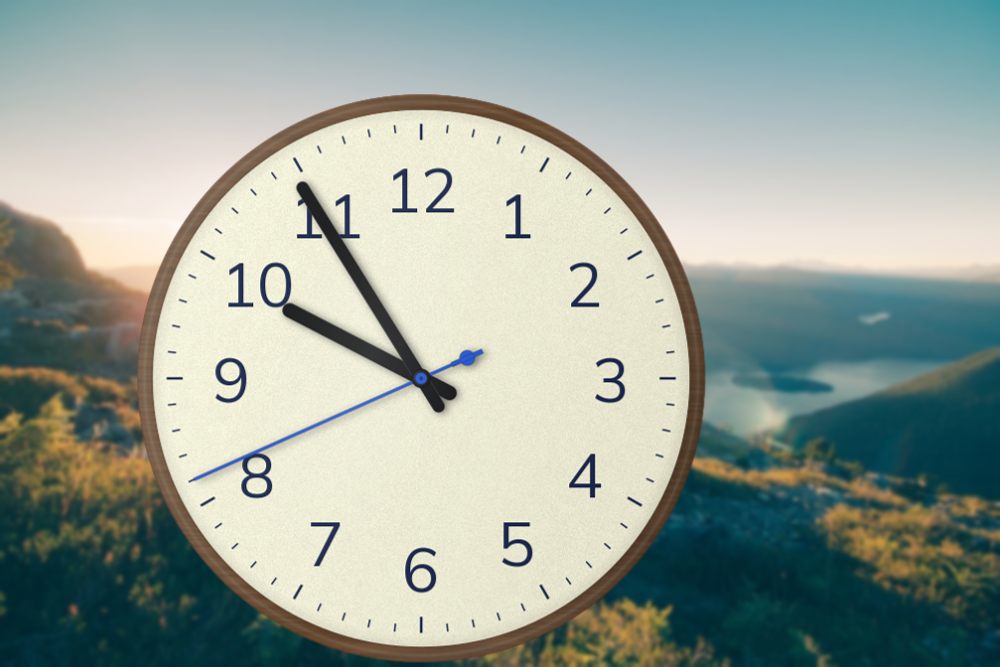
9:54:41
